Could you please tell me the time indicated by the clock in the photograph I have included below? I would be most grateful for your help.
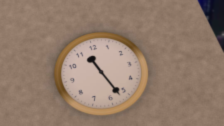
11:27
